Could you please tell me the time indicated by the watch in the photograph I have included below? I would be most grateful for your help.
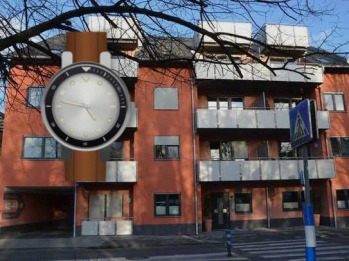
4:47
